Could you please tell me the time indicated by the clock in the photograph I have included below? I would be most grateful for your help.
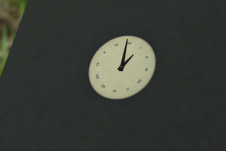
12:59
